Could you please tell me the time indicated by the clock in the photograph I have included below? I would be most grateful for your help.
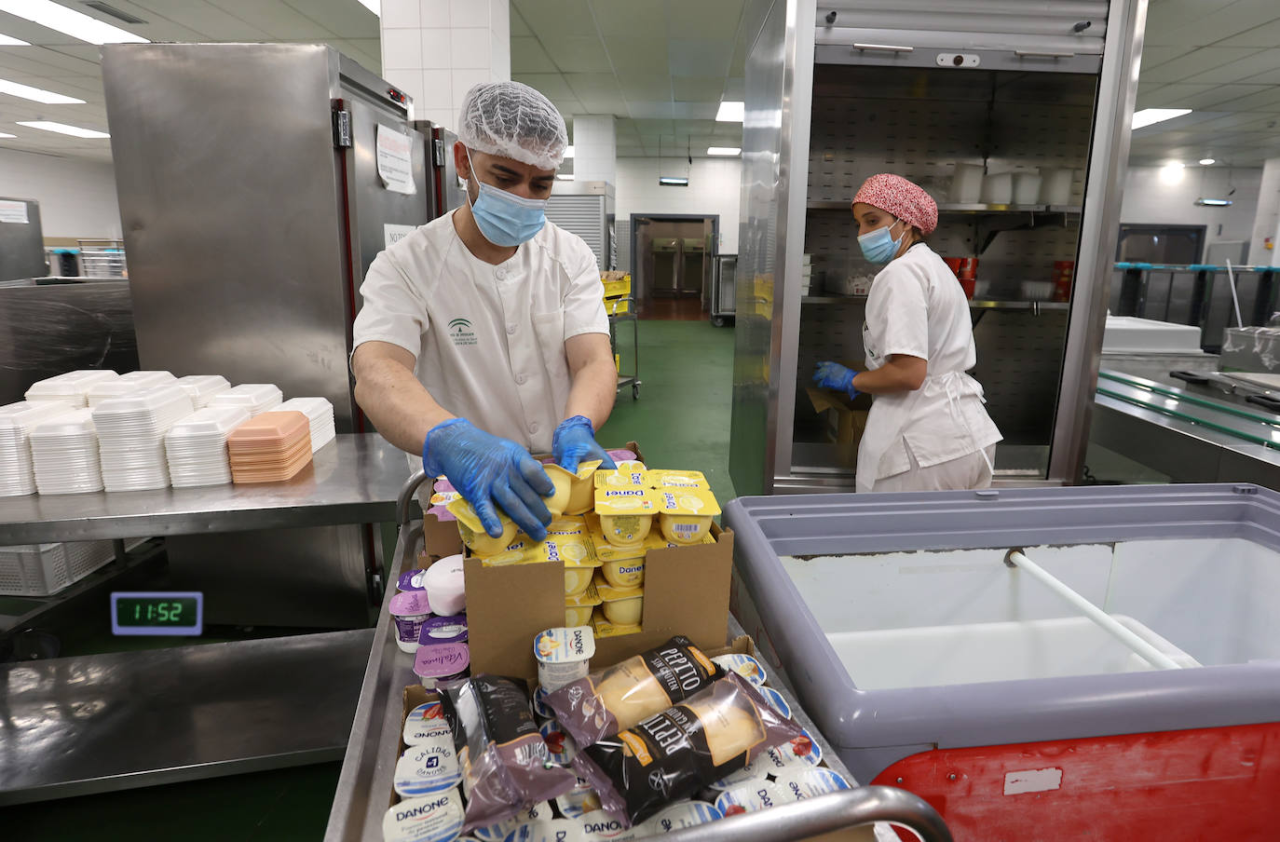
11:52
